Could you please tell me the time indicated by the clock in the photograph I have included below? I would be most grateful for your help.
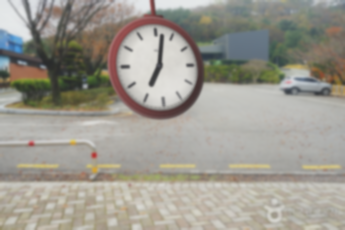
7:02
